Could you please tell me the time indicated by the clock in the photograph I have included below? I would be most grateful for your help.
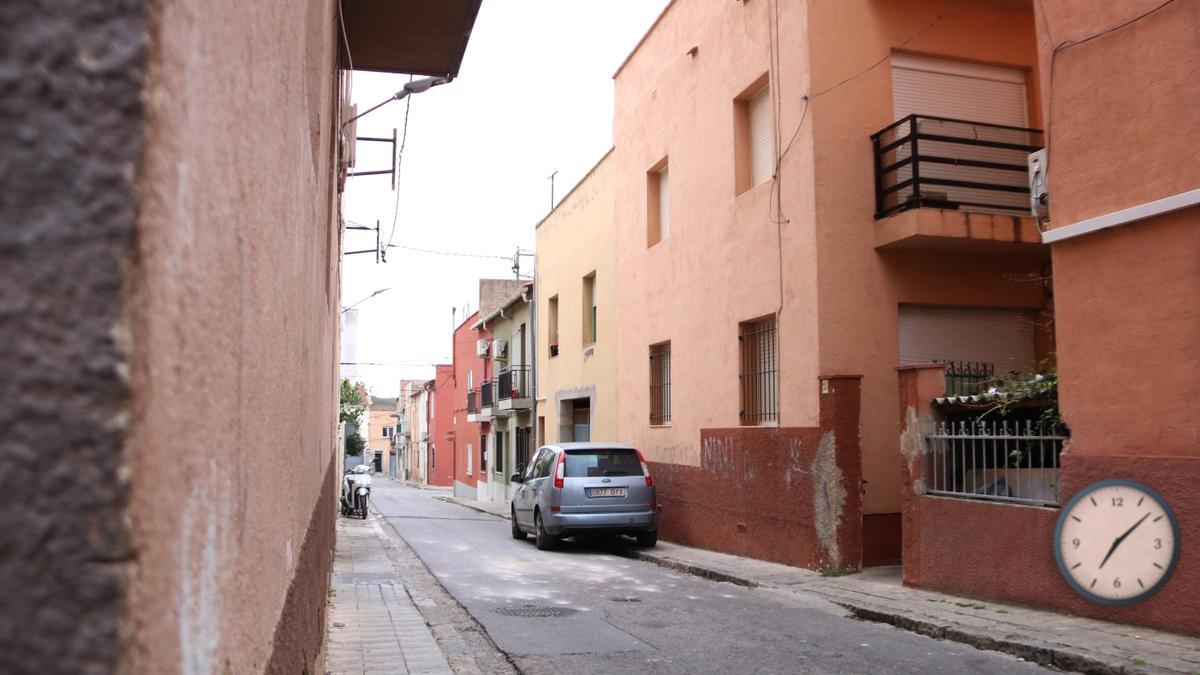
7:08
